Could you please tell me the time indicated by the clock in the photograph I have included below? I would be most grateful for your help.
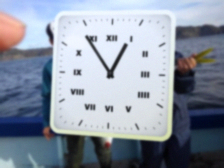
12:54
